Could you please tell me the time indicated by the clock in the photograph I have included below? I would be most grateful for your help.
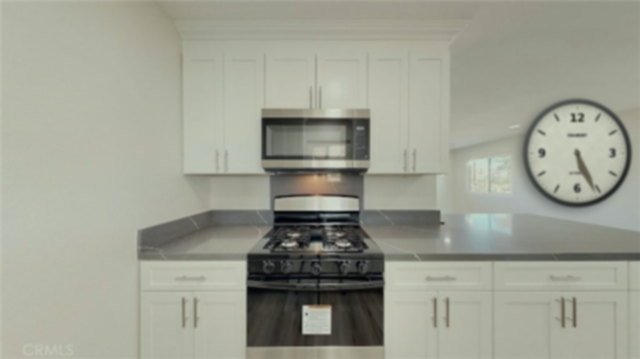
5:26
